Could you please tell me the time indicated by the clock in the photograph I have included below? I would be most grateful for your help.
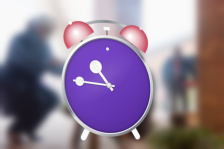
10:46
